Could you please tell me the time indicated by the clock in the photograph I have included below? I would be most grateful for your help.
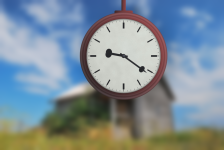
9:21
